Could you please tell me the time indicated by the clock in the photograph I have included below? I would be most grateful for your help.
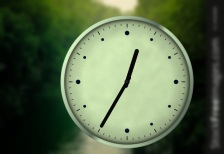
12:35
